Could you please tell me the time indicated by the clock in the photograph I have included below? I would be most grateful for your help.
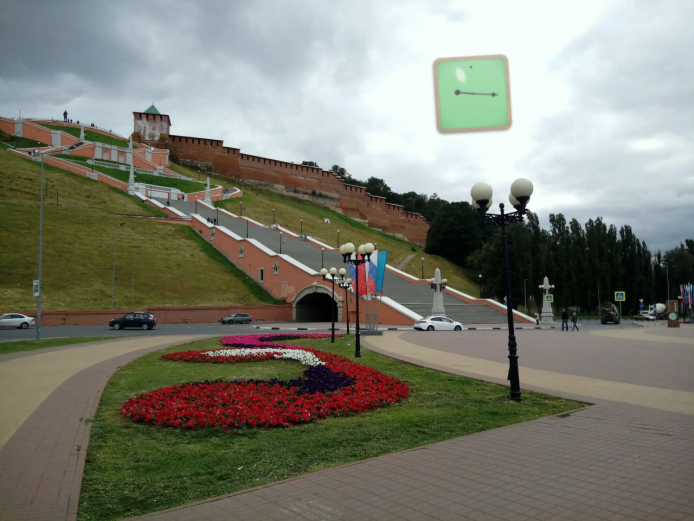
9:16
